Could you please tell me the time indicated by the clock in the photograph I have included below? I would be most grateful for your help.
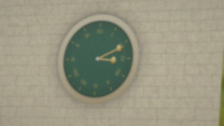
3:11
